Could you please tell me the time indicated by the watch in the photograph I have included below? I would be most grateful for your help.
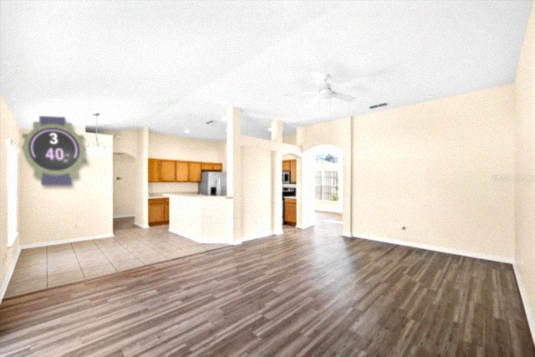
3:40
